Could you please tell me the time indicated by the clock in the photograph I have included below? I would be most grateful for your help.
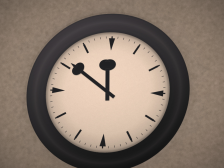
11:51
